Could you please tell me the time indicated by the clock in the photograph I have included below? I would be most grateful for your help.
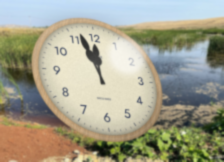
11:57
